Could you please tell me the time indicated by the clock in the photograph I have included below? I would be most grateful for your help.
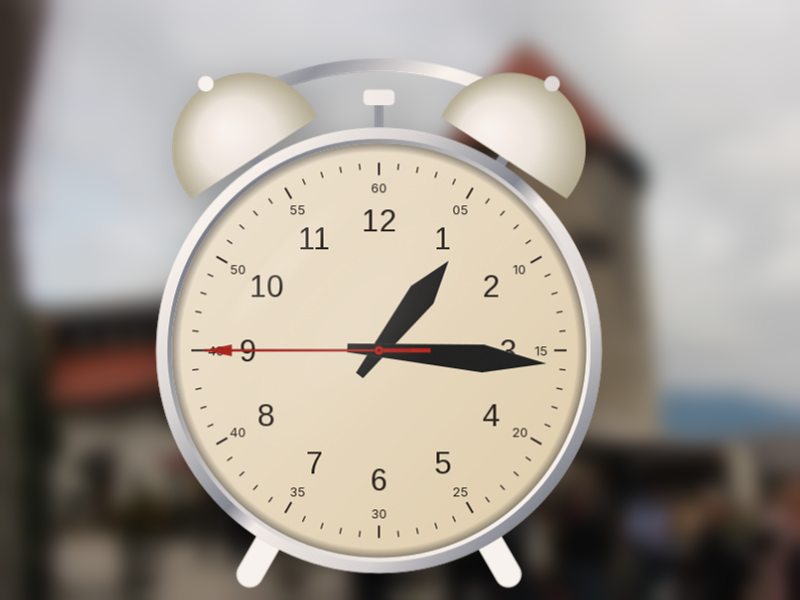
1:15:45
